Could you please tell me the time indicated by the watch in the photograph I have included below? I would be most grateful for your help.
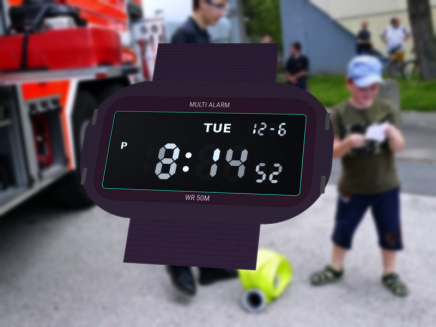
8:14:52
